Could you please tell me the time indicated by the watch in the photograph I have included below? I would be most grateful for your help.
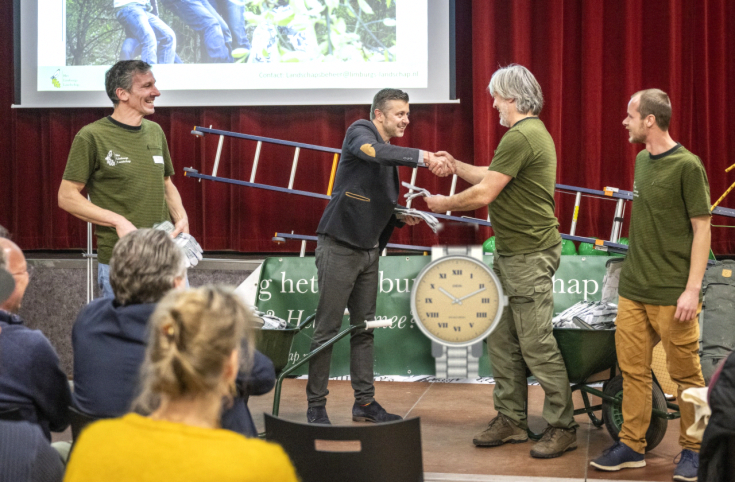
10:11
